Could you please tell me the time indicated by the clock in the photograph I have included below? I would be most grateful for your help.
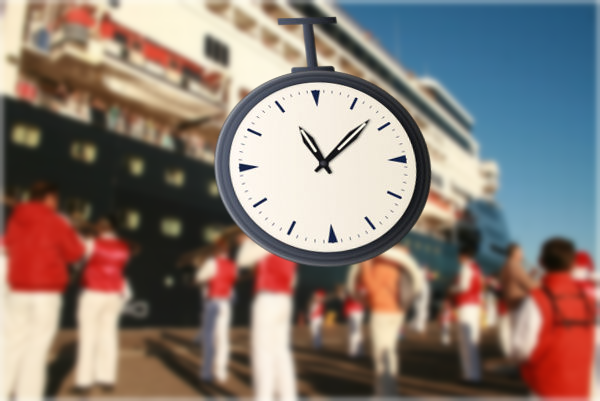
11:08
